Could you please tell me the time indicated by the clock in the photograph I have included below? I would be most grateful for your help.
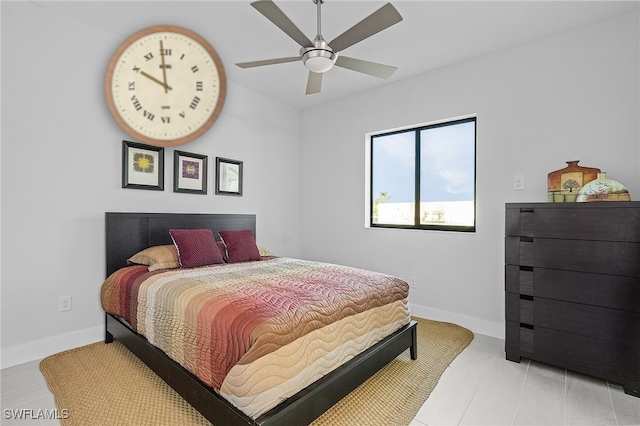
9:59
